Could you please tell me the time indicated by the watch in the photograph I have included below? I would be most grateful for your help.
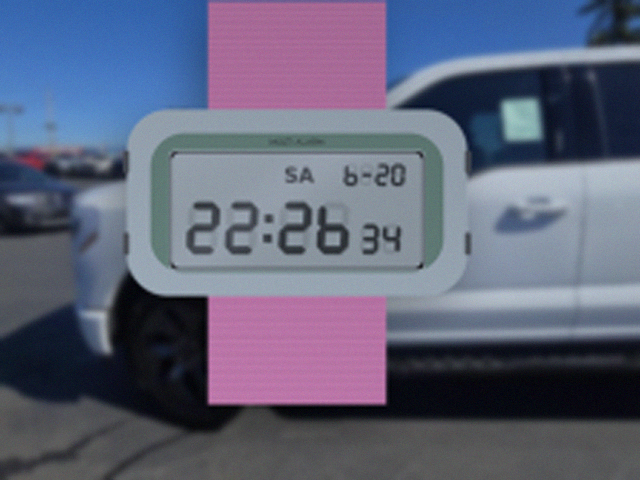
22:26:34
